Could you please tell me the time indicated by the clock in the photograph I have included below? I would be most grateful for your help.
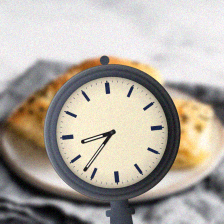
8:37
